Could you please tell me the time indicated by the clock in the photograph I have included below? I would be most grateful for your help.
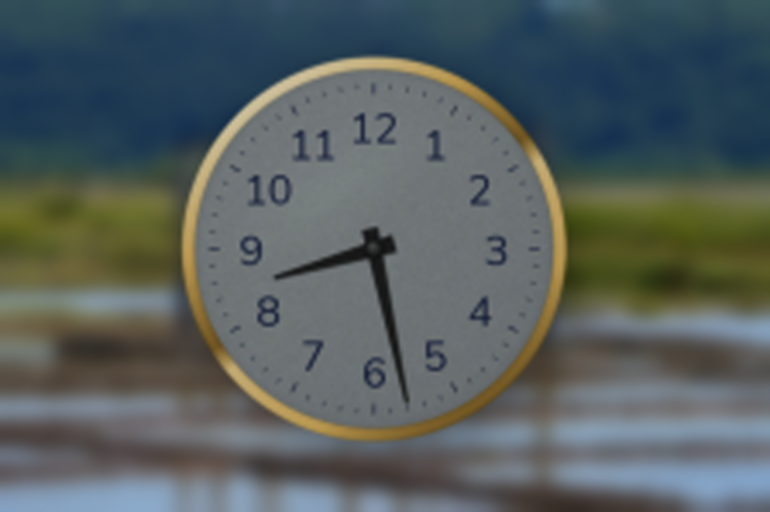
8:28
